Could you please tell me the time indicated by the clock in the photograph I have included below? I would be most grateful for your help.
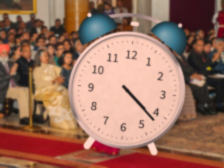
4:22
